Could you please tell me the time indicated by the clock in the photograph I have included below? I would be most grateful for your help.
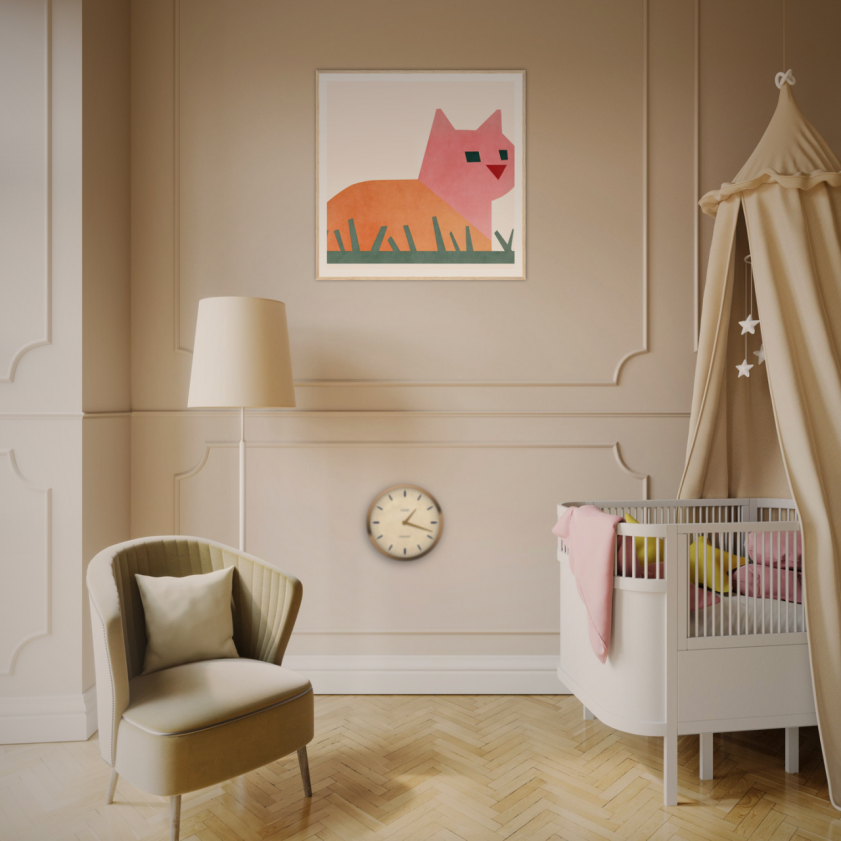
1:18
